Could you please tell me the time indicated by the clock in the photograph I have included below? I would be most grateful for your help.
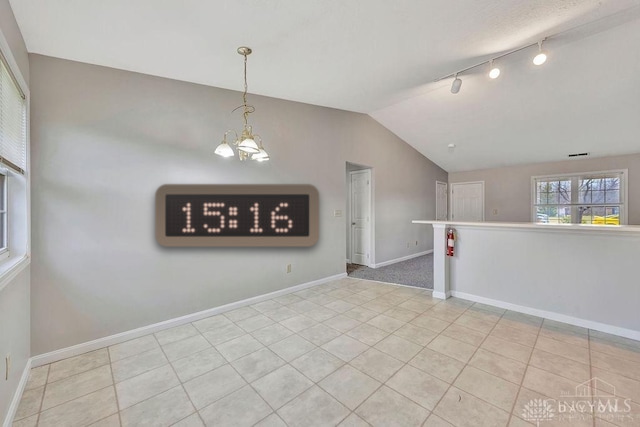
15:16
